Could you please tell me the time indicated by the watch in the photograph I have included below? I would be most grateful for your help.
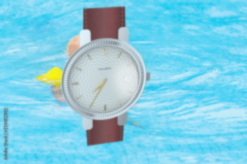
7:35
